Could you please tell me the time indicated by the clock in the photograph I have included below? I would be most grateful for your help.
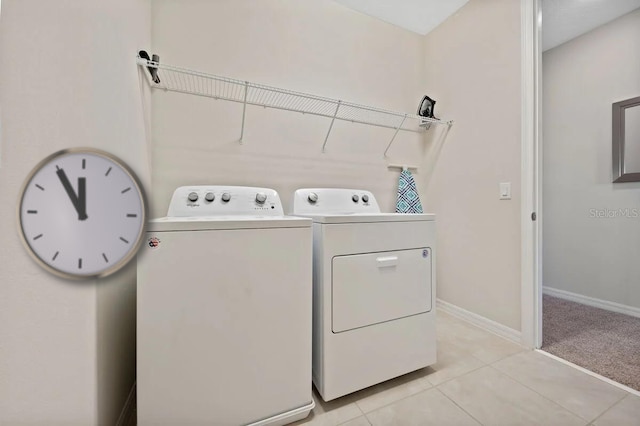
11:55
